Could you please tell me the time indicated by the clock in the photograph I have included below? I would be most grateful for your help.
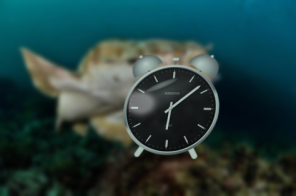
6:08
